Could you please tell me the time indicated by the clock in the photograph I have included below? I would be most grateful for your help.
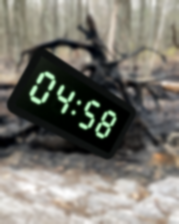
4:58
